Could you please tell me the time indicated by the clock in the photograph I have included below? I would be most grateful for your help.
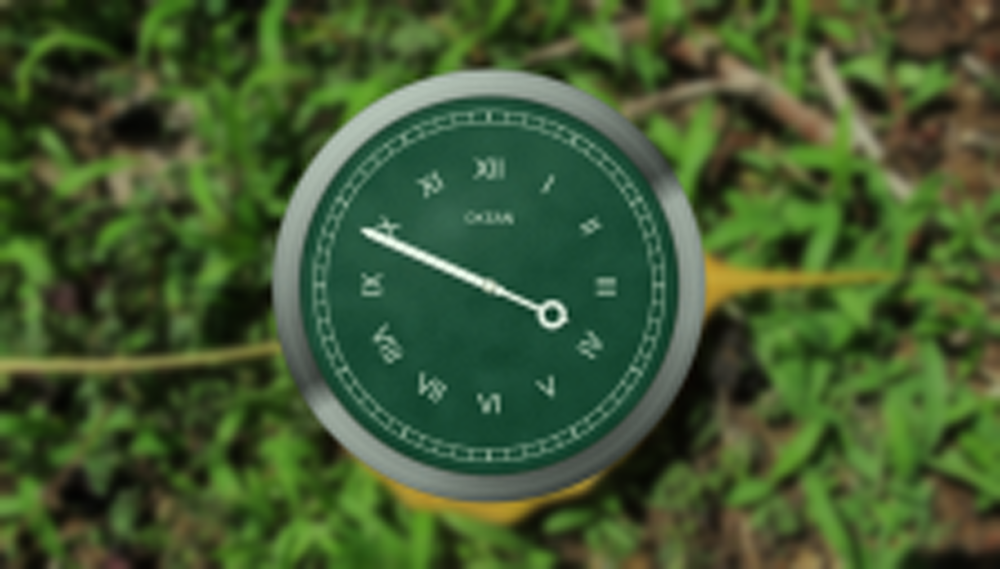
3:49
